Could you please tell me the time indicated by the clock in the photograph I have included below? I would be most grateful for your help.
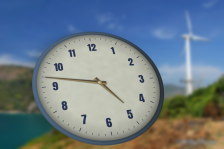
4:47
